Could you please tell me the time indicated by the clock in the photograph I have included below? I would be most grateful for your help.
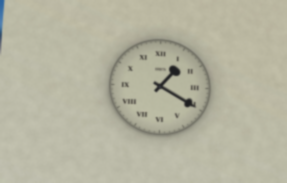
1:20
